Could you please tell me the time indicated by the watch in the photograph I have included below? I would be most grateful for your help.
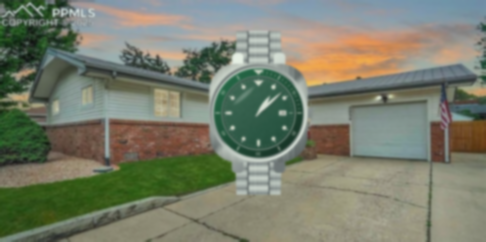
1:08
